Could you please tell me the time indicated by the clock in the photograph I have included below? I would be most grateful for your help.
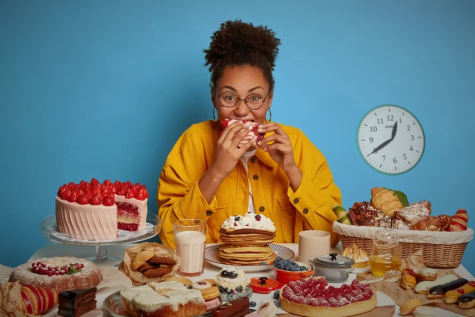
12:40
